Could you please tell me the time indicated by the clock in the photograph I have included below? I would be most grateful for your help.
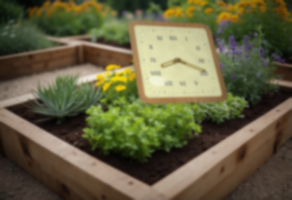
8:19
